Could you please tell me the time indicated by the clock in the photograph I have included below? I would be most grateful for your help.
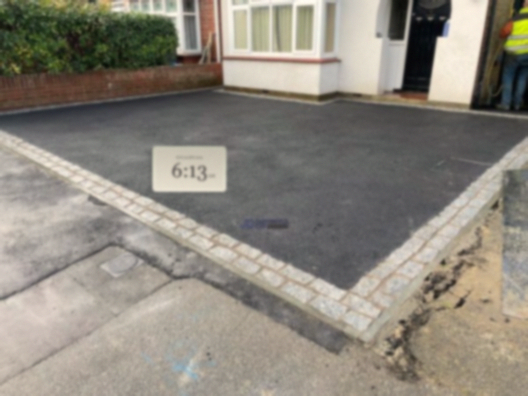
6:13
